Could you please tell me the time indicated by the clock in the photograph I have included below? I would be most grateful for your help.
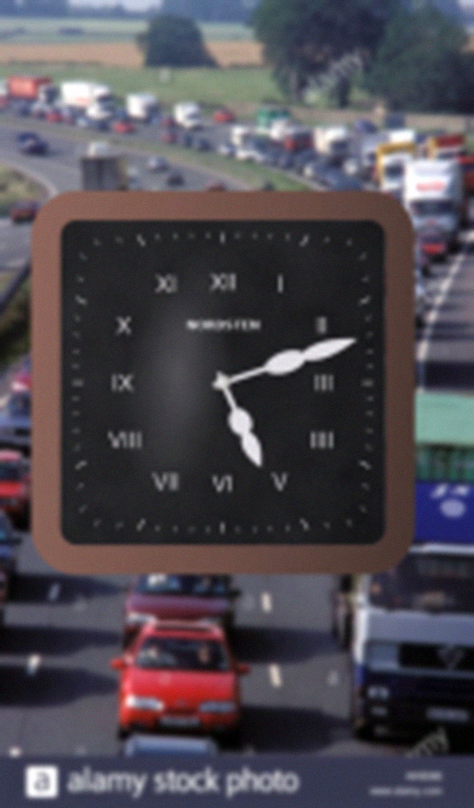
5:12
